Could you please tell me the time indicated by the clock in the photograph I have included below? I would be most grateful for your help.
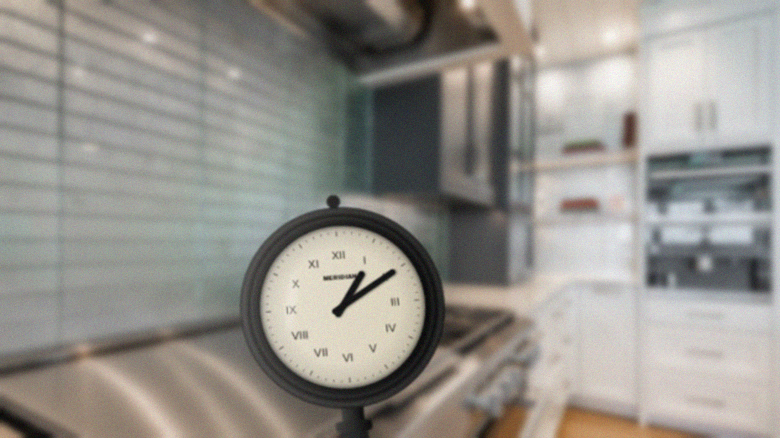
1:10
